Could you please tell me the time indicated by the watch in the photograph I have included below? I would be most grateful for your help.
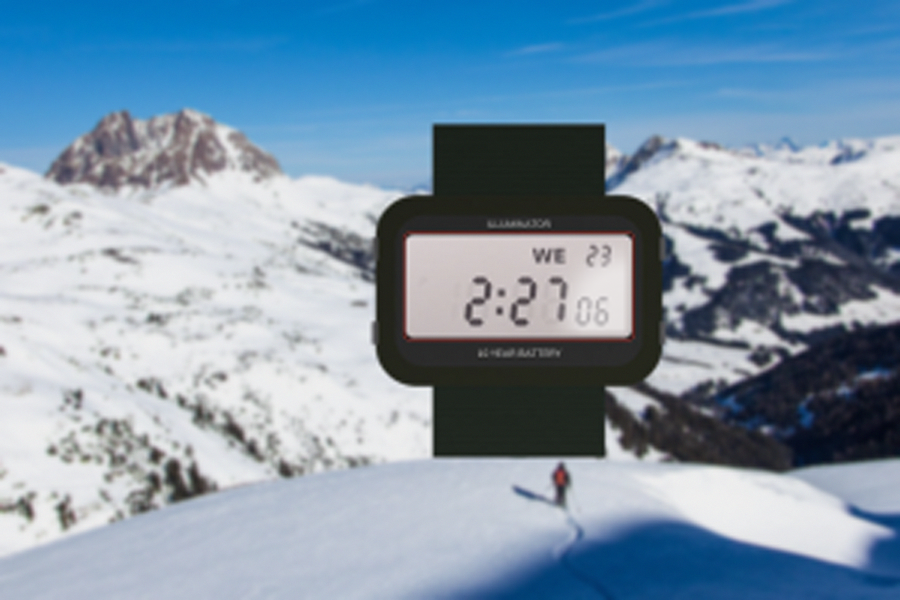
2:27:06
